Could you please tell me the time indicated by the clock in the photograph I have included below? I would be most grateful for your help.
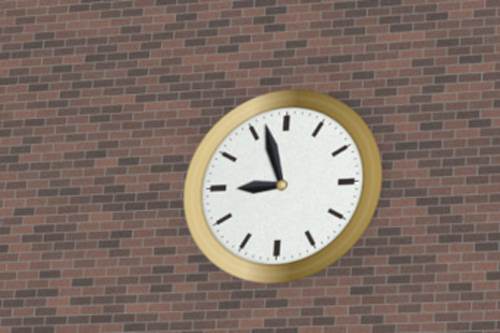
8:57
